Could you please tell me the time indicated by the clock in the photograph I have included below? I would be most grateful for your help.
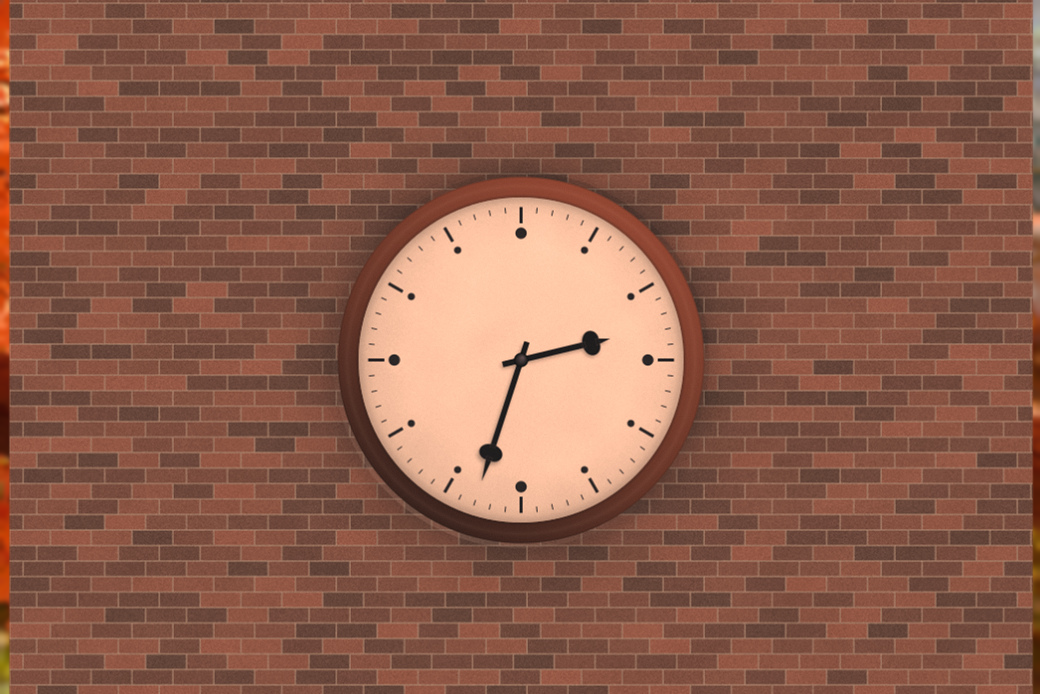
2:33
